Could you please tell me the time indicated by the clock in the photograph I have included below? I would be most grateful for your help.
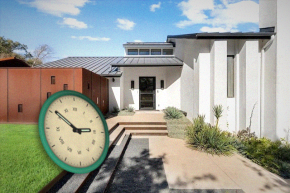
2:51
